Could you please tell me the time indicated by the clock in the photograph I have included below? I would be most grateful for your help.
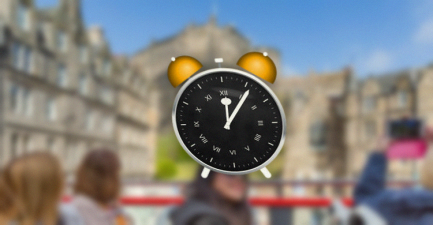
12:06
